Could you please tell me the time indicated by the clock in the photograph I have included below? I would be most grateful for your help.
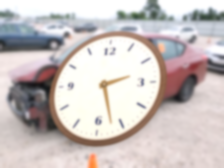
2:27
